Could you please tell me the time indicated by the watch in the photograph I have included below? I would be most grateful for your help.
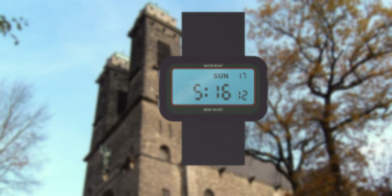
5:16:12
